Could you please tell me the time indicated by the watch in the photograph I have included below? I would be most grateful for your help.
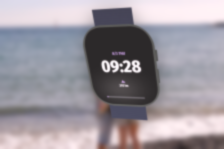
9:28
